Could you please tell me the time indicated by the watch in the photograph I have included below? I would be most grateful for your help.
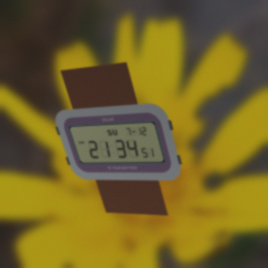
21:34
